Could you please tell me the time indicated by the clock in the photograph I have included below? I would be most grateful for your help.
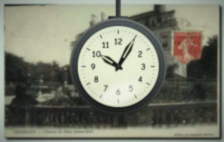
10:05
